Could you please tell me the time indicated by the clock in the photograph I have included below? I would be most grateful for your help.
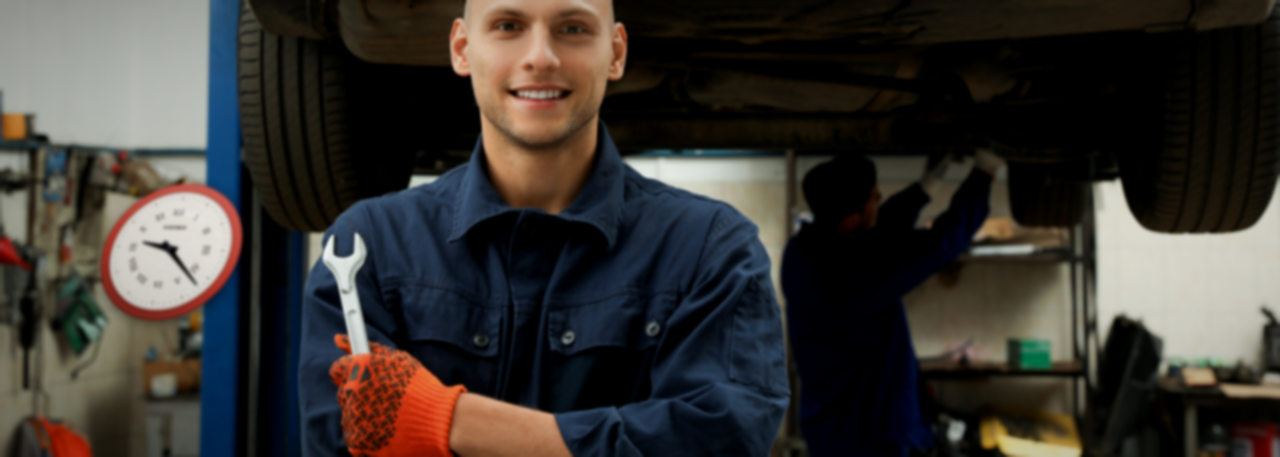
9:22
